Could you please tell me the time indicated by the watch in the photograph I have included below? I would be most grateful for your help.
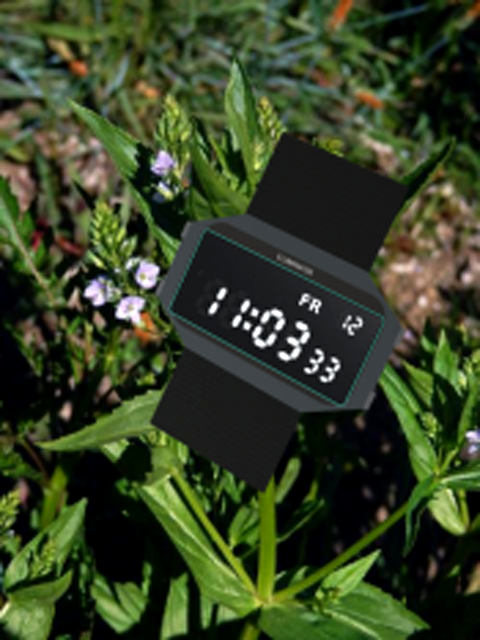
11:03:33
